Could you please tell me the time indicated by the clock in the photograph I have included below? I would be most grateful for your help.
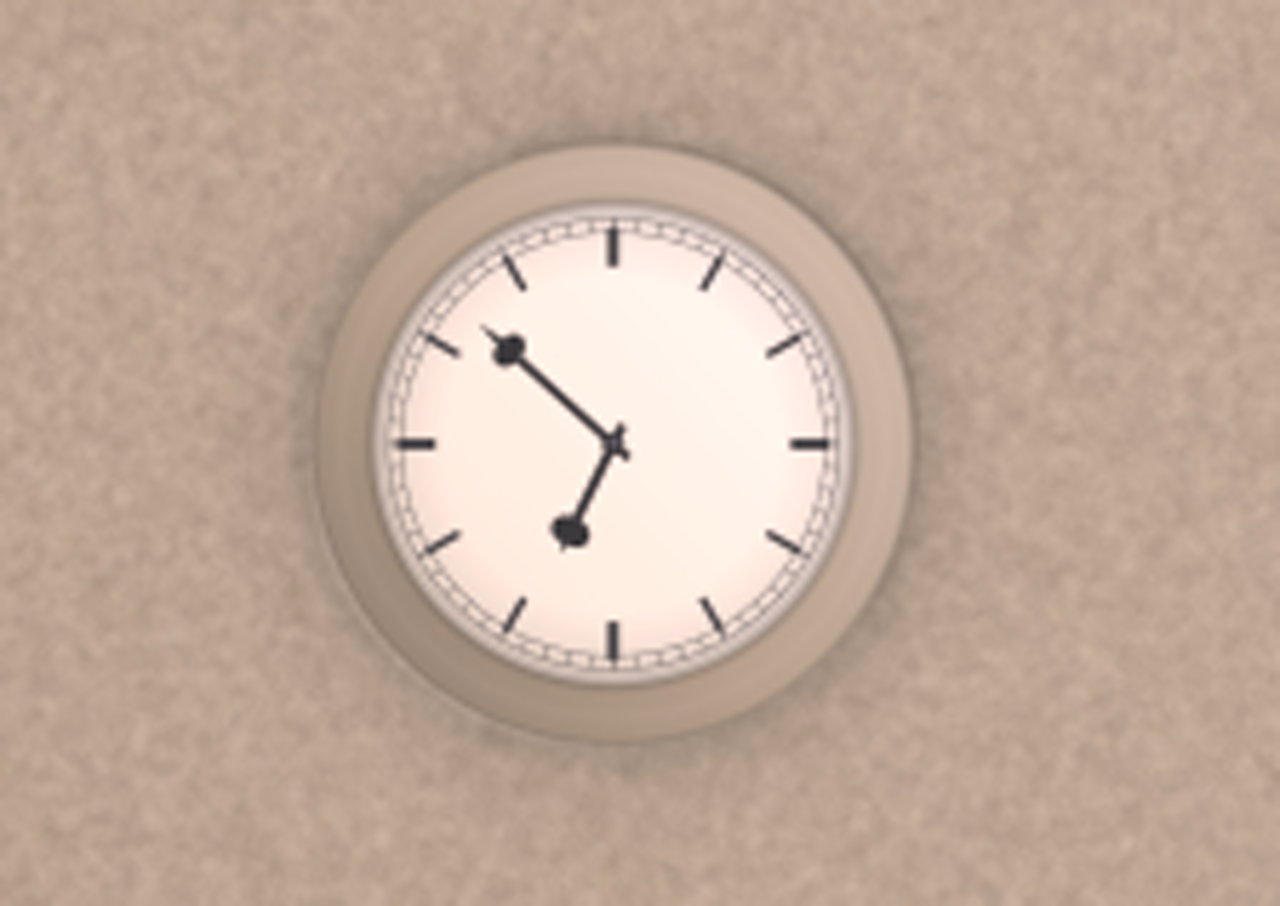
6:52
